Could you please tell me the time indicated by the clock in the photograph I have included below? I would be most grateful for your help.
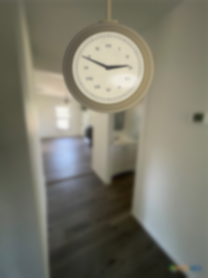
2:49
